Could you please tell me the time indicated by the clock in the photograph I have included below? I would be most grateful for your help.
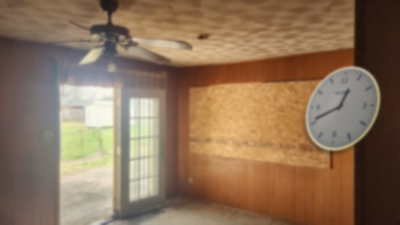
12:41
